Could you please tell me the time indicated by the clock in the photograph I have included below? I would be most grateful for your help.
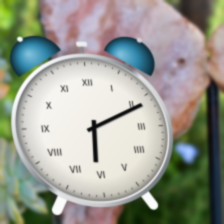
6:11
